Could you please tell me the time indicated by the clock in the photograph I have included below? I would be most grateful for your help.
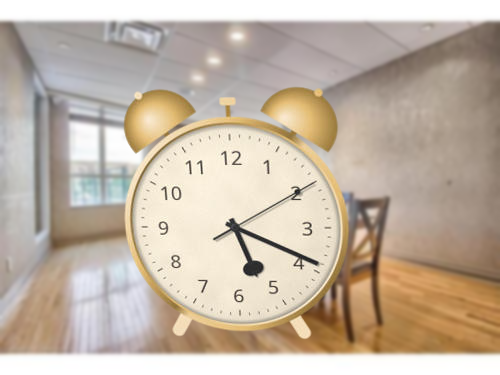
5:19:10
